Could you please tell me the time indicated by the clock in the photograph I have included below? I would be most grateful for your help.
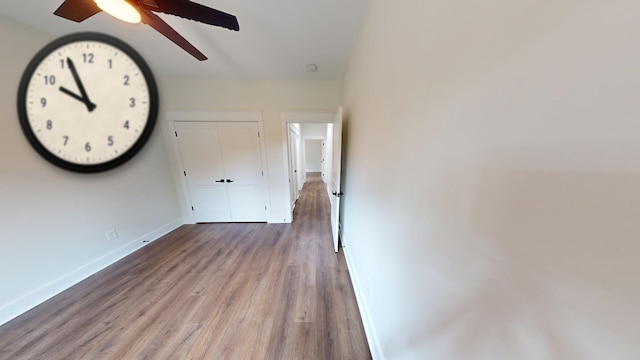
9:56
